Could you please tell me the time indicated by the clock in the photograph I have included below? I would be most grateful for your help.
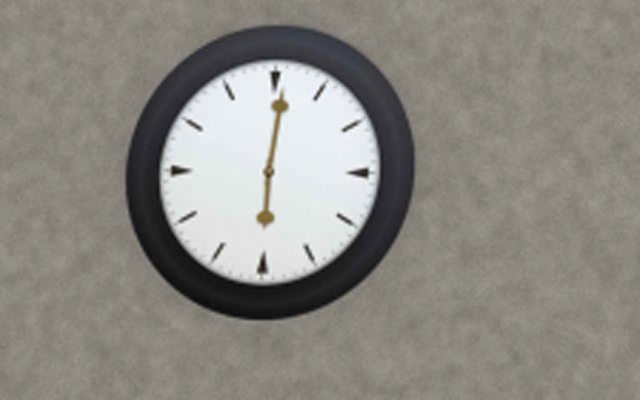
6:01
